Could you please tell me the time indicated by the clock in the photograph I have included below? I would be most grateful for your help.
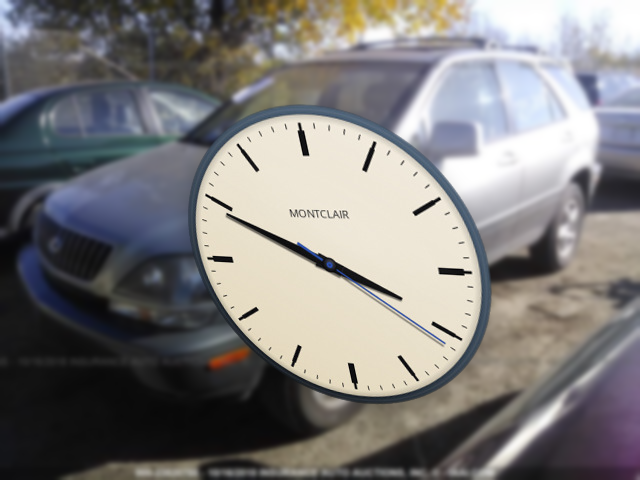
3:49:21
